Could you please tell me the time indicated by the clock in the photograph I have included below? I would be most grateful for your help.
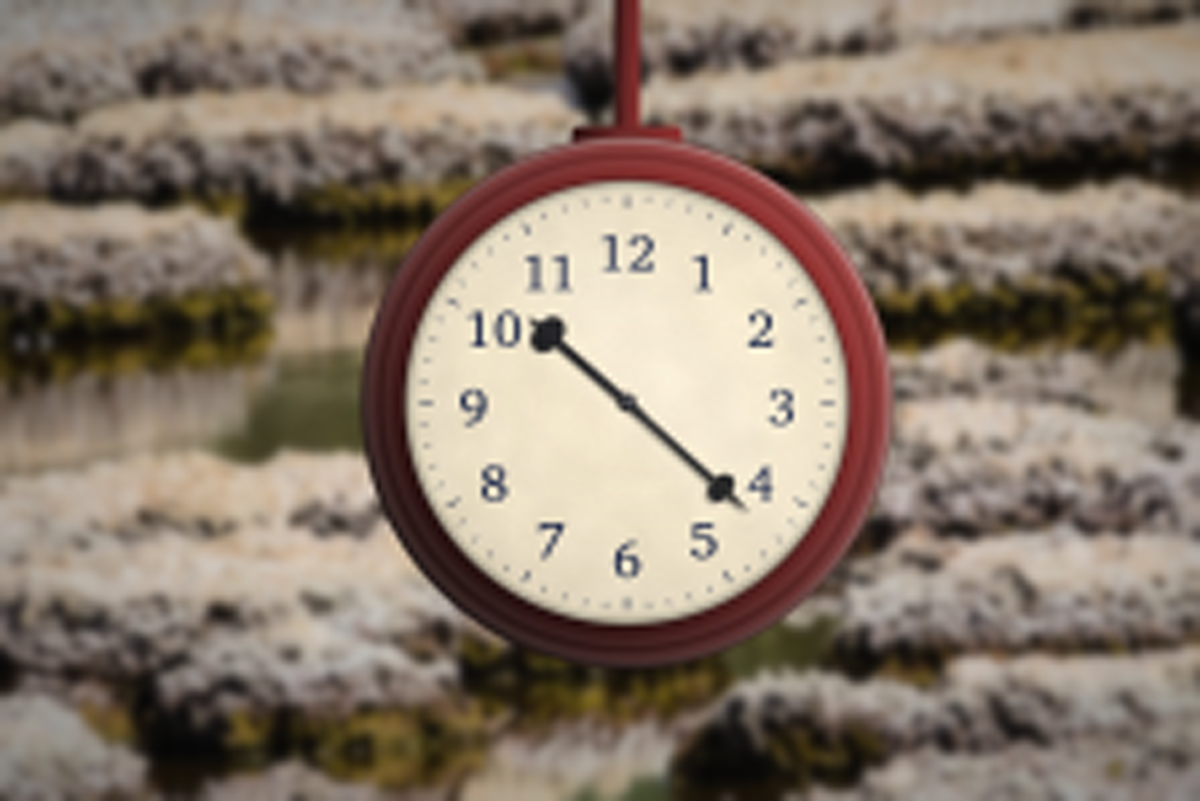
10:22
